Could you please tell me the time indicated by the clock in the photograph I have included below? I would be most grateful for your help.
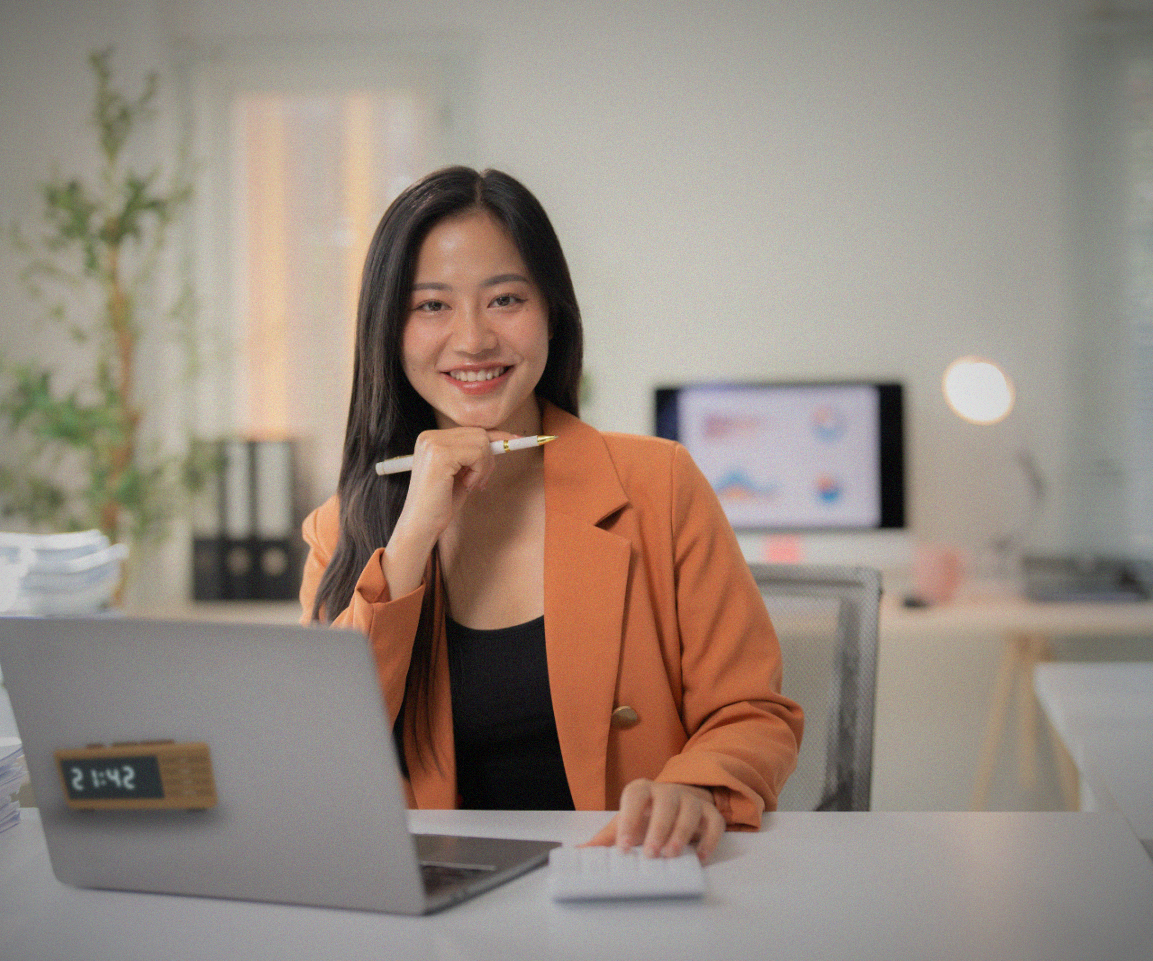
21:42
